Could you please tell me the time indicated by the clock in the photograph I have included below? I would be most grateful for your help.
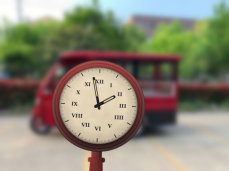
1:58
